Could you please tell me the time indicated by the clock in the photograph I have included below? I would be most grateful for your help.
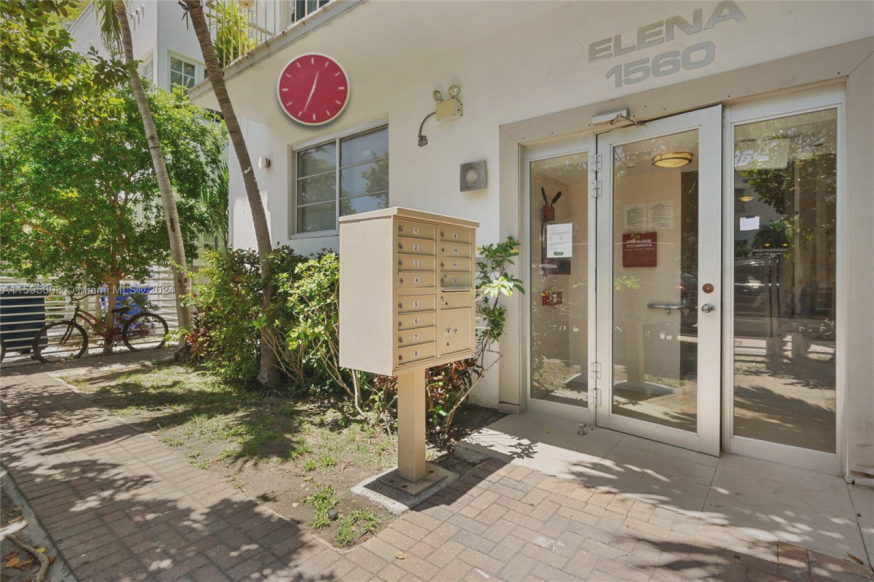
12:34
